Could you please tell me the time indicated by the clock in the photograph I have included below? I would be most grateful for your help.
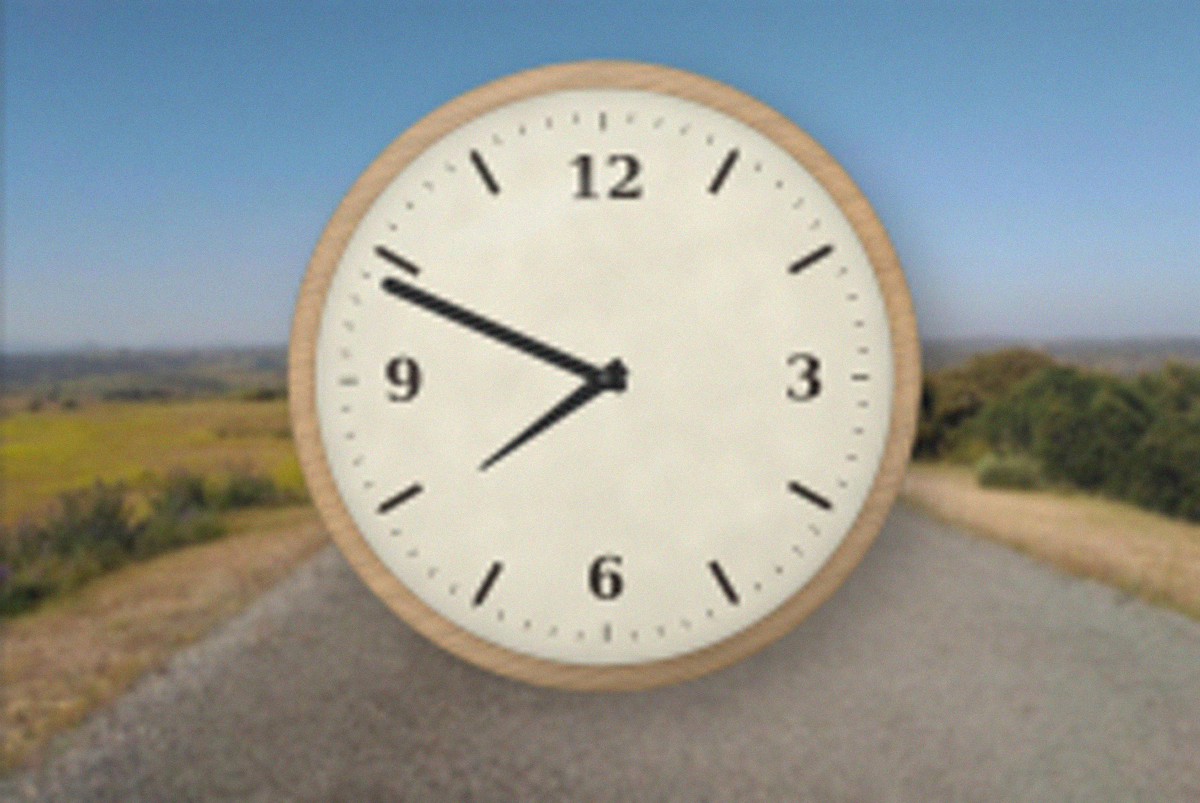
7:49
